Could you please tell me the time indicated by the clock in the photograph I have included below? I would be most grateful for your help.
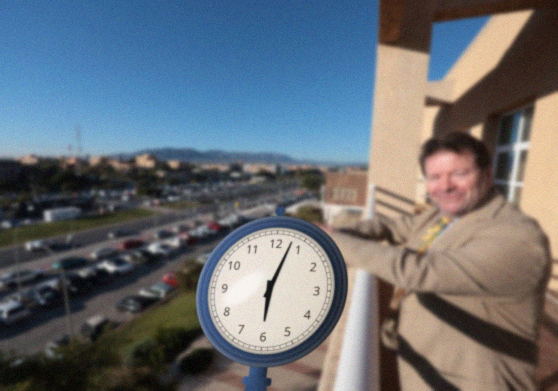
6:03
